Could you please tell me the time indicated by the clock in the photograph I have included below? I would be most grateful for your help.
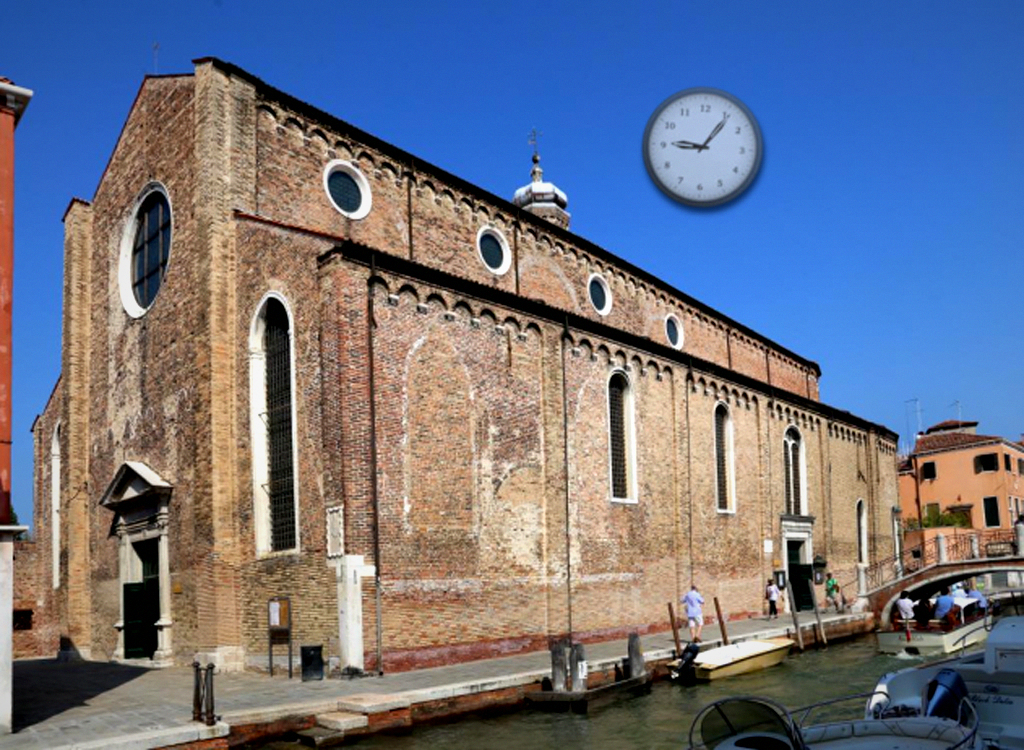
9:06
